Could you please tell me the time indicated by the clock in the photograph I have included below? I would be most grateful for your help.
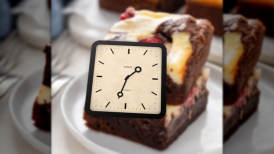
1:33
